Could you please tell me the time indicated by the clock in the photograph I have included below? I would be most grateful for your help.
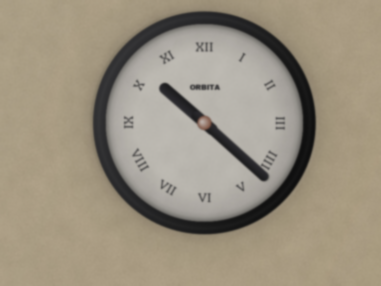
10:22
